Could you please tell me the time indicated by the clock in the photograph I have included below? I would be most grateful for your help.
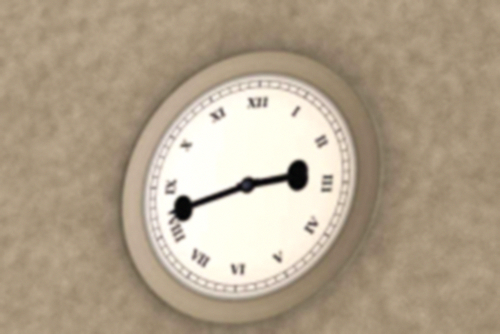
2:42
